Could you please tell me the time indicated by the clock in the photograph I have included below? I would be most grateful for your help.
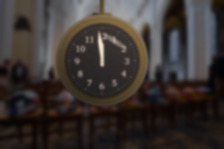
11:59
